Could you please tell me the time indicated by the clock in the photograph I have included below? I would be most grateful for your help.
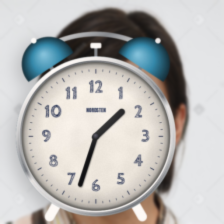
1:33
